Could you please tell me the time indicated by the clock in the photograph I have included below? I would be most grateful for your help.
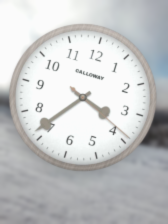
3:36:19
